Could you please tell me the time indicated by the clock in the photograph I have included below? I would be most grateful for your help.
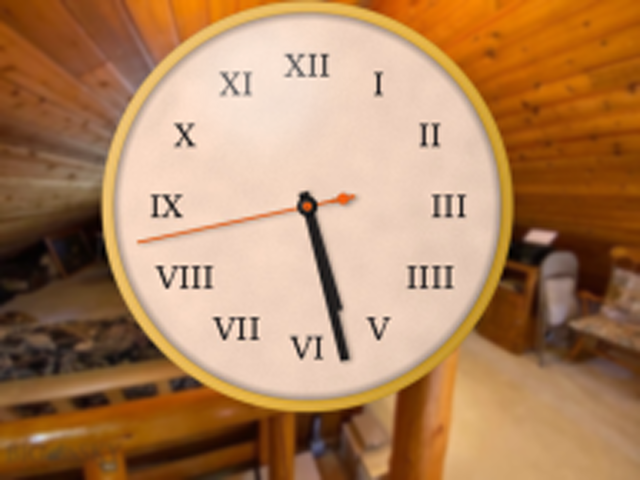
5:27:43
